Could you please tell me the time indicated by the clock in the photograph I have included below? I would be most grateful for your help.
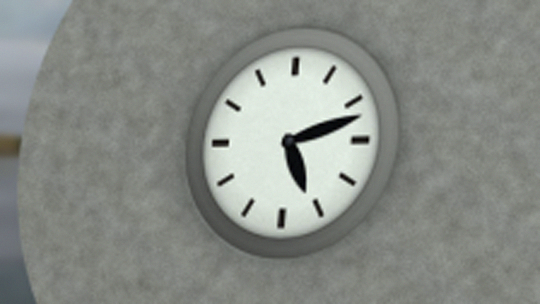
5:12
